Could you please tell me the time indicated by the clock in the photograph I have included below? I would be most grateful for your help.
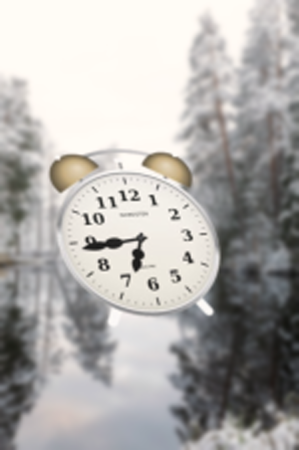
6:44
